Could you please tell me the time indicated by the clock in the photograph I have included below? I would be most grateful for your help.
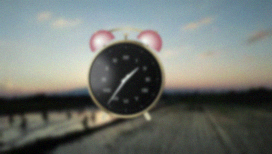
1:36
